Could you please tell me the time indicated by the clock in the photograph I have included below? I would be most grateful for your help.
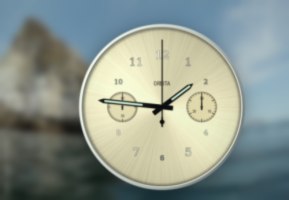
1:46
